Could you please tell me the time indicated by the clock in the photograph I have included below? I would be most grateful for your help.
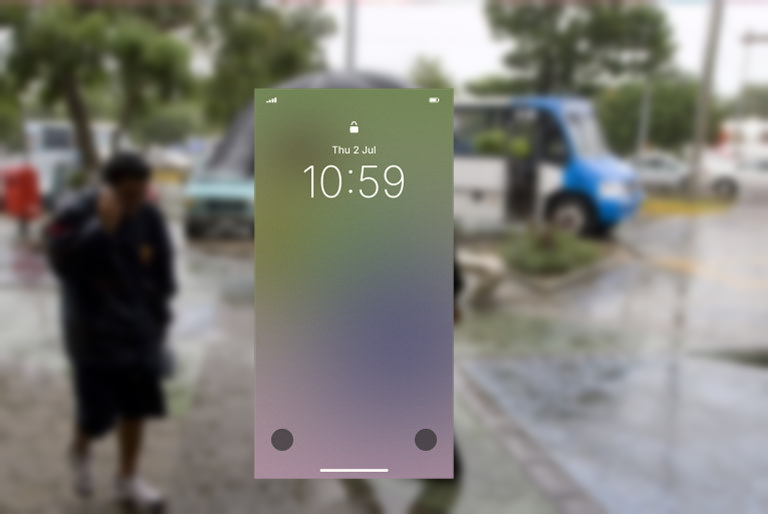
10:59
